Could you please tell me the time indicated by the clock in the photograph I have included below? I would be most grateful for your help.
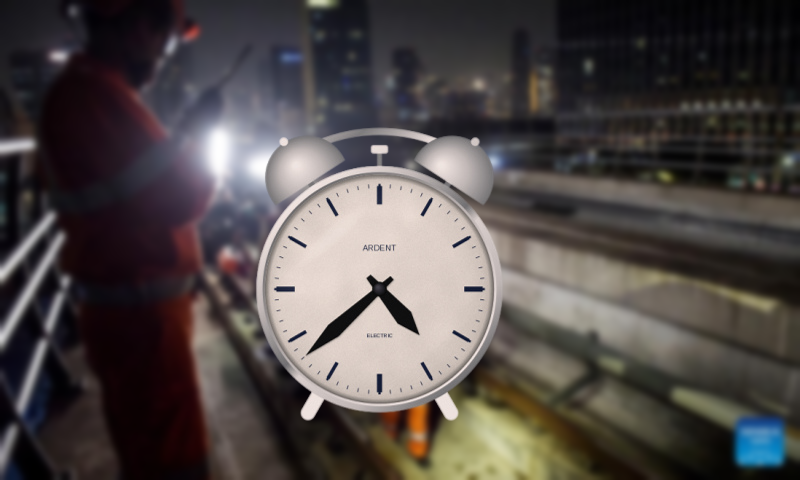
4:38
